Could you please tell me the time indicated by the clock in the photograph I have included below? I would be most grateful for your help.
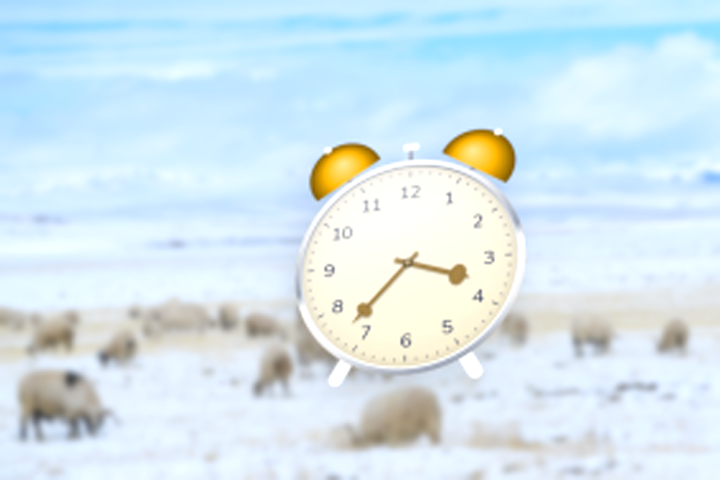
3:37
